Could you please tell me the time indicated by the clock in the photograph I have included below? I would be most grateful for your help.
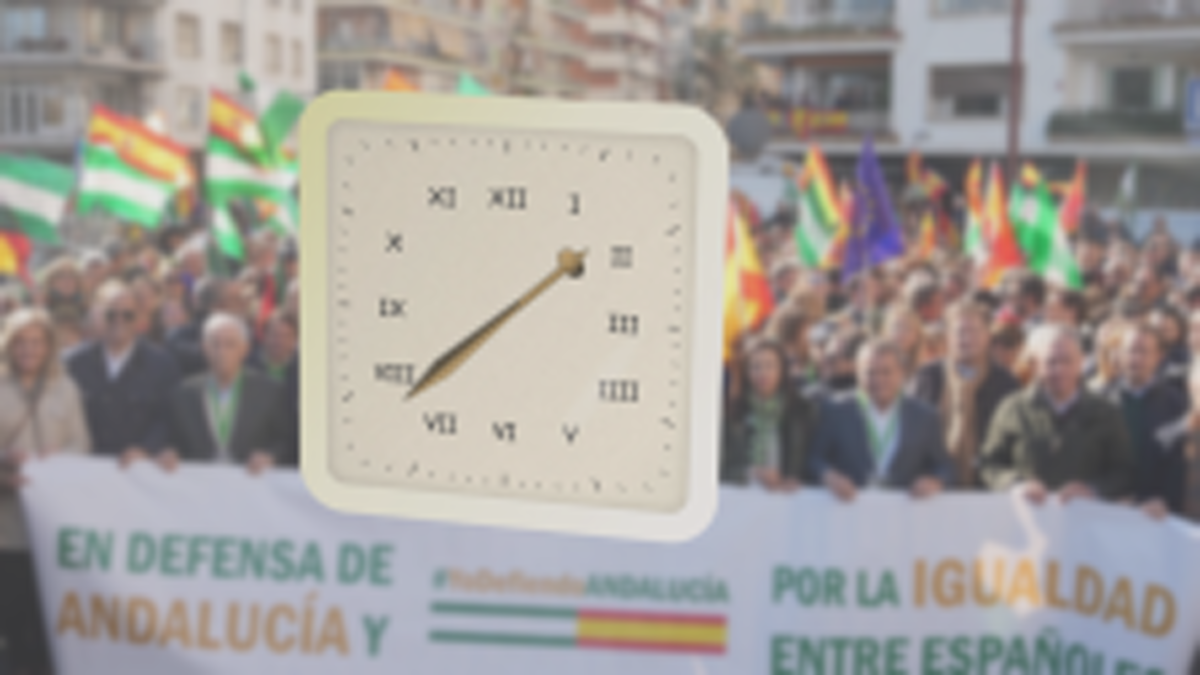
1:38
